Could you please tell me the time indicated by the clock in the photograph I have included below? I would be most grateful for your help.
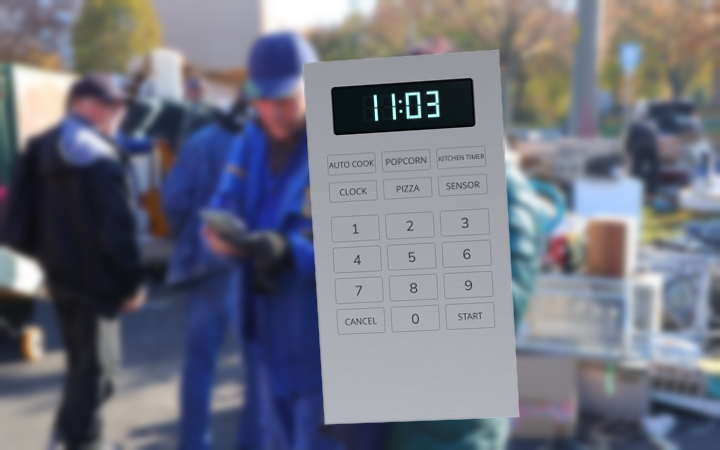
11:03
